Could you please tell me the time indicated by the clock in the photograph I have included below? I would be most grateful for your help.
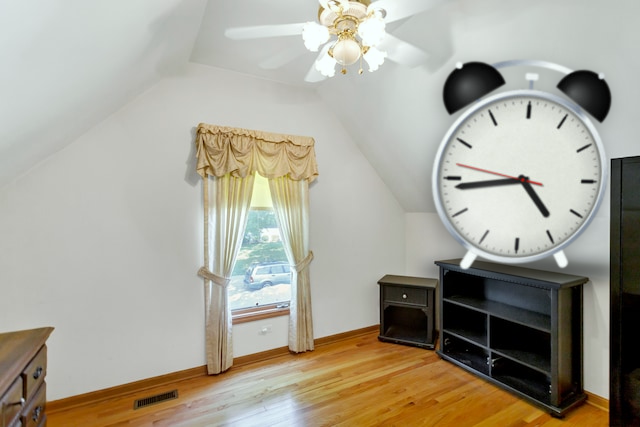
4:43:47
